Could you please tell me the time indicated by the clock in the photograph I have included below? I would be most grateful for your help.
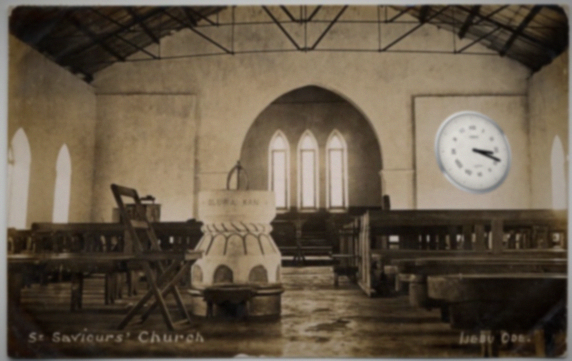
3:19
